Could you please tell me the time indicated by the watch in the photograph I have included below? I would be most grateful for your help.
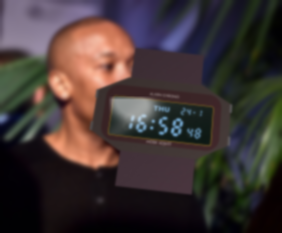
16:58
